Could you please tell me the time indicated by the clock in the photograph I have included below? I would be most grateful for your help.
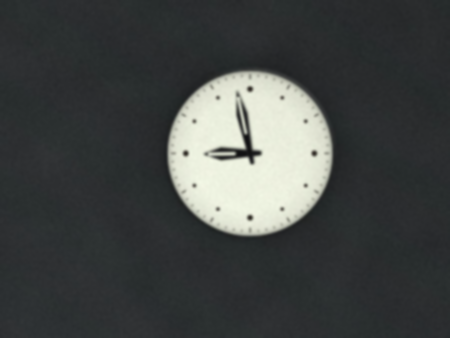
8:58
